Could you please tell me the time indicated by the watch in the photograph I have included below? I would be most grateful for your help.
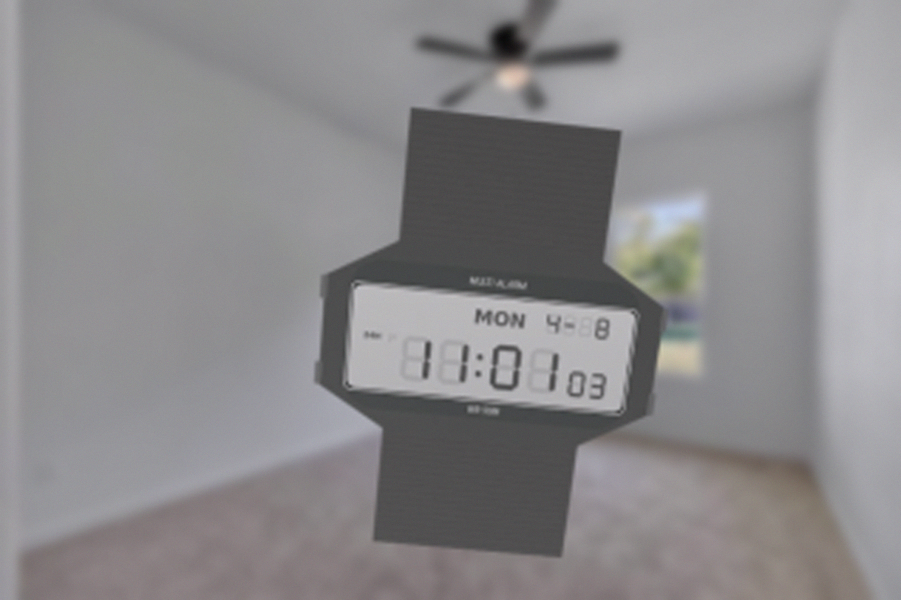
11:01:03
